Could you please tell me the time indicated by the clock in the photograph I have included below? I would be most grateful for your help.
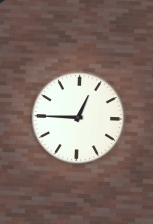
12:45
